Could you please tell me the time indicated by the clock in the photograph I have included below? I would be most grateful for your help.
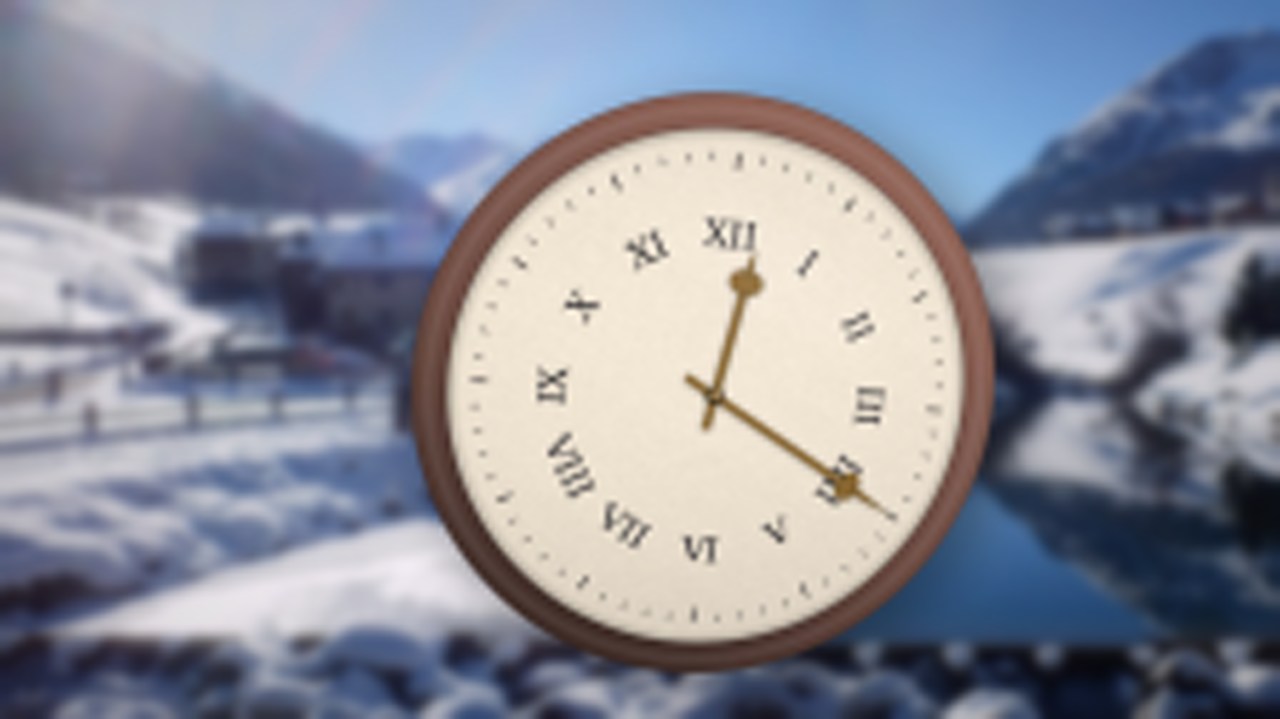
12:20
